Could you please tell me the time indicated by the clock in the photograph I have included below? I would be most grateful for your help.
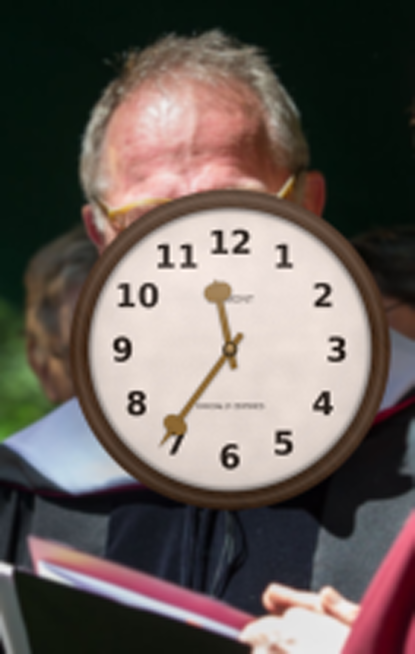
11:36
